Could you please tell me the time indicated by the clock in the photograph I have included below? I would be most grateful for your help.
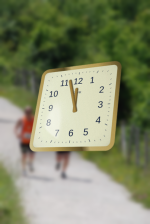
11:57
